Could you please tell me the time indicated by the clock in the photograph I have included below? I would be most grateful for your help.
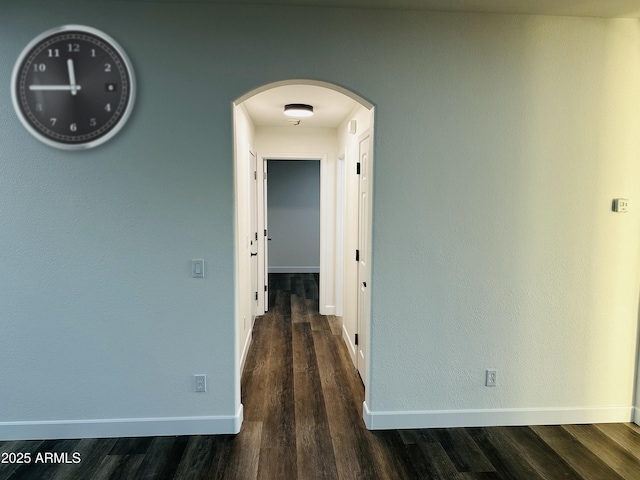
11:45
